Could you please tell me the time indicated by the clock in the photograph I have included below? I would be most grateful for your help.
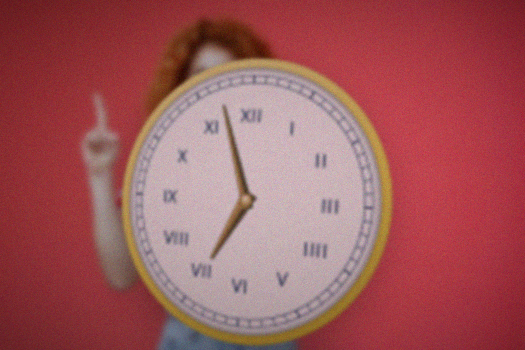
6:57
